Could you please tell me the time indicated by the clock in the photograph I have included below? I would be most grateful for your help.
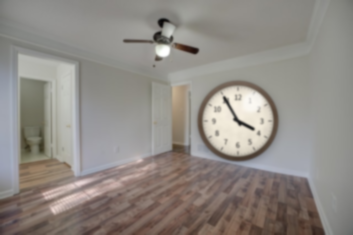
3:55
